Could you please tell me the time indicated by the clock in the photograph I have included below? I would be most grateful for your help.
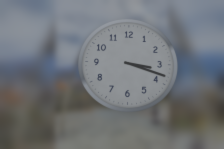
3:18
